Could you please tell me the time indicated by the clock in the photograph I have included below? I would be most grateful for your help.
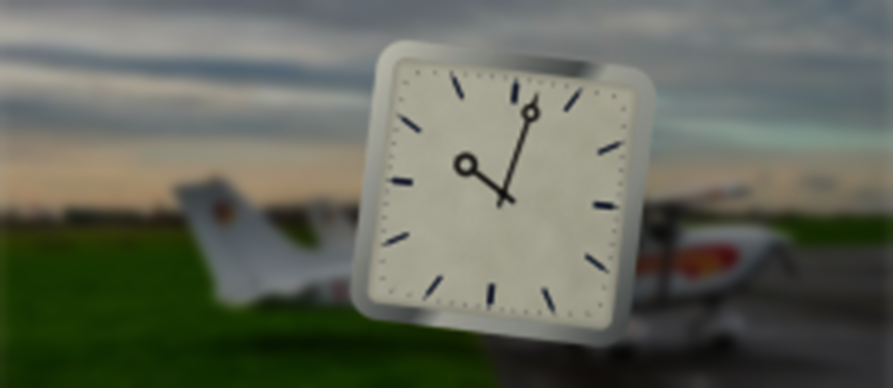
10:02
